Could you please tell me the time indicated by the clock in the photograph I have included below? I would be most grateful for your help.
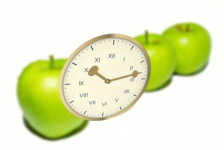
10:13
